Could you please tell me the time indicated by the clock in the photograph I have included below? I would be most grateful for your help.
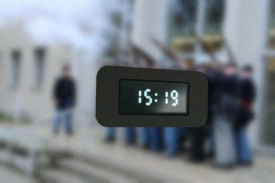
15:19
